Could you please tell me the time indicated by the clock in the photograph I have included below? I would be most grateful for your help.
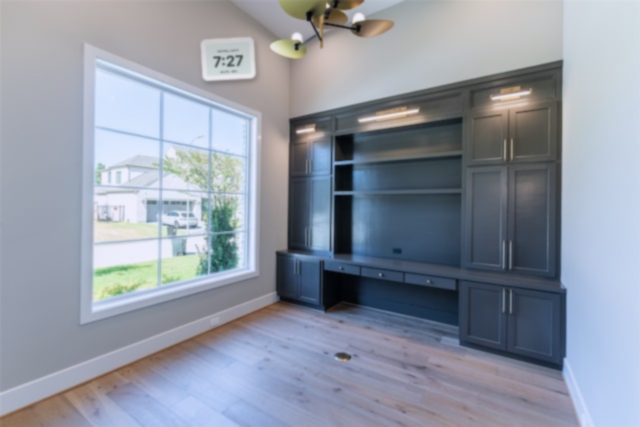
7:27
